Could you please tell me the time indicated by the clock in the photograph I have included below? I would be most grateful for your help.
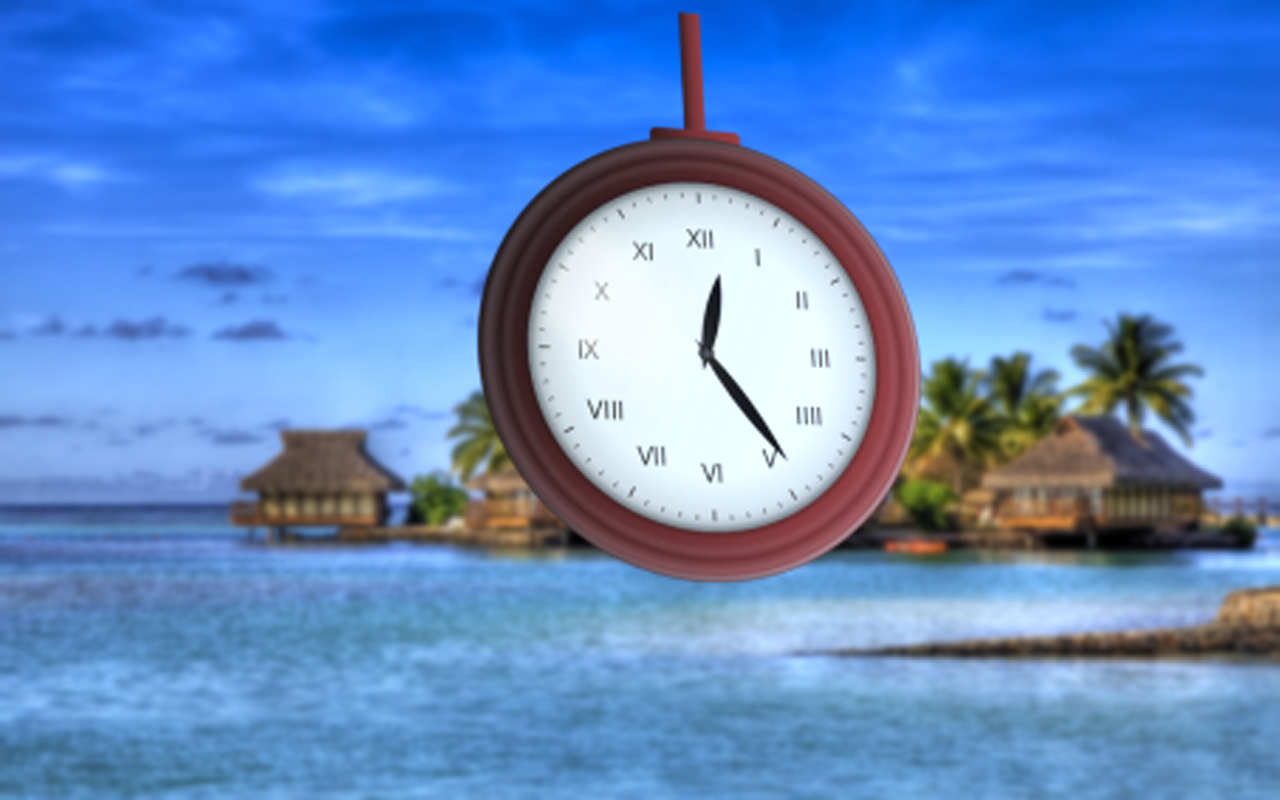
12:24
